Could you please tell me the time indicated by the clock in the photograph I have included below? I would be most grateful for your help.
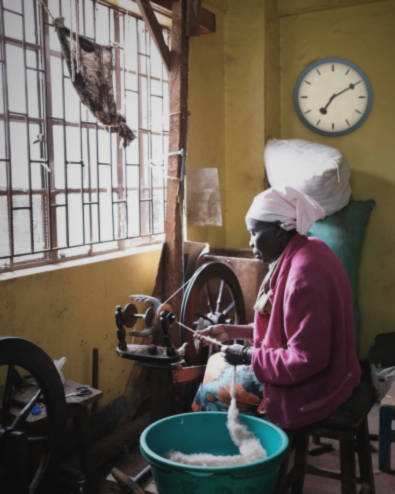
7:10
